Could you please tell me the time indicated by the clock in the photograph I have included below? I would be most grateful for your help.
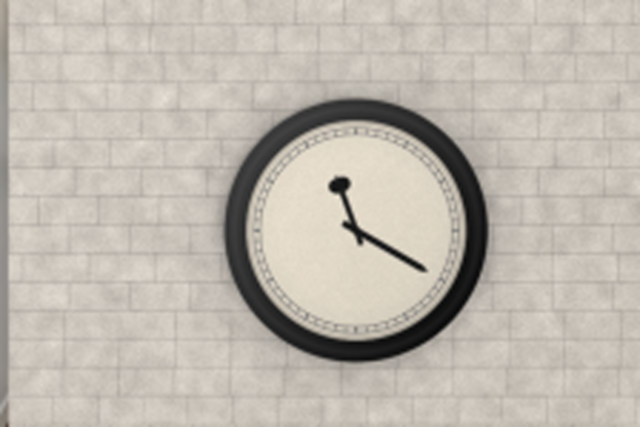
11:20
